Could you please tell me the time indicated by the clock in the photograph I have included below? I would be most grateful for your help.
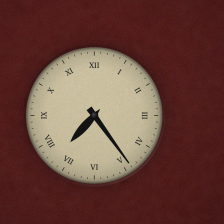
7:24
